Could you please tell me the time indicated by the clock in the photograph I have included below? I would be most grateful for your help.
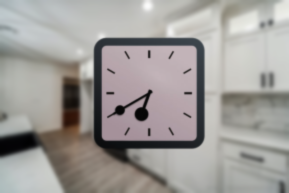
6:40
